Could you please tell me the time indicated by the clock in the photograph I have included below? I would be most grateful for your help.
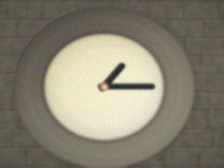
1:15
